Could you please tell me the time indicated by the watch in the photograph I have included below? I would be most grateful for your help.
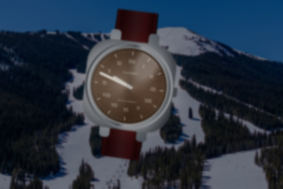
9:48
